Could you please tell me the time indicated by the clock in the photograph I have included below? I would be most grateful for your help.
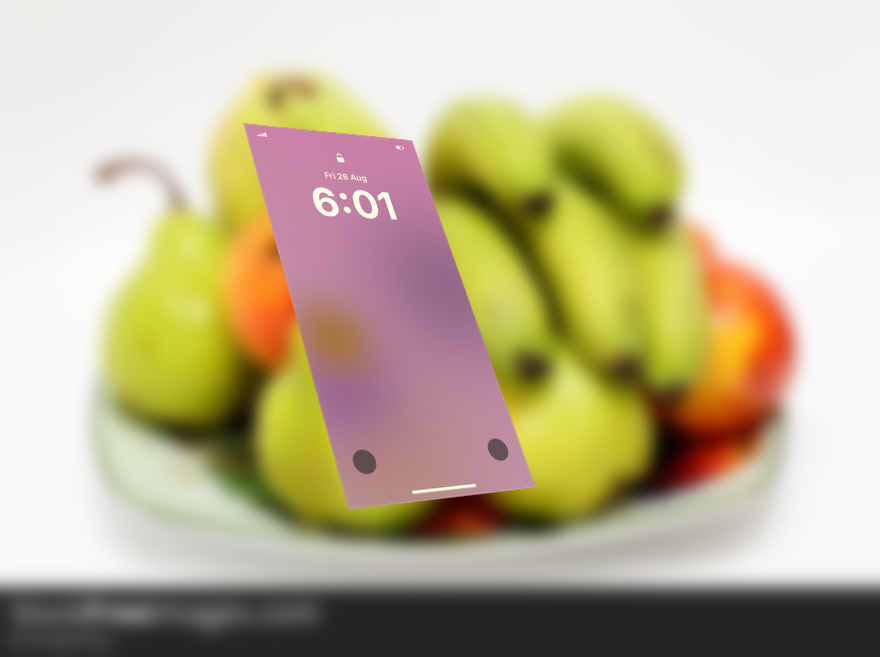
6:01
